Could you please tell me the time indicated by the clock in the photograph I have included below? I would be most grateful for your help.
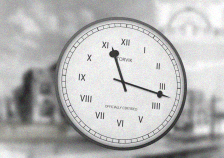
11:17
